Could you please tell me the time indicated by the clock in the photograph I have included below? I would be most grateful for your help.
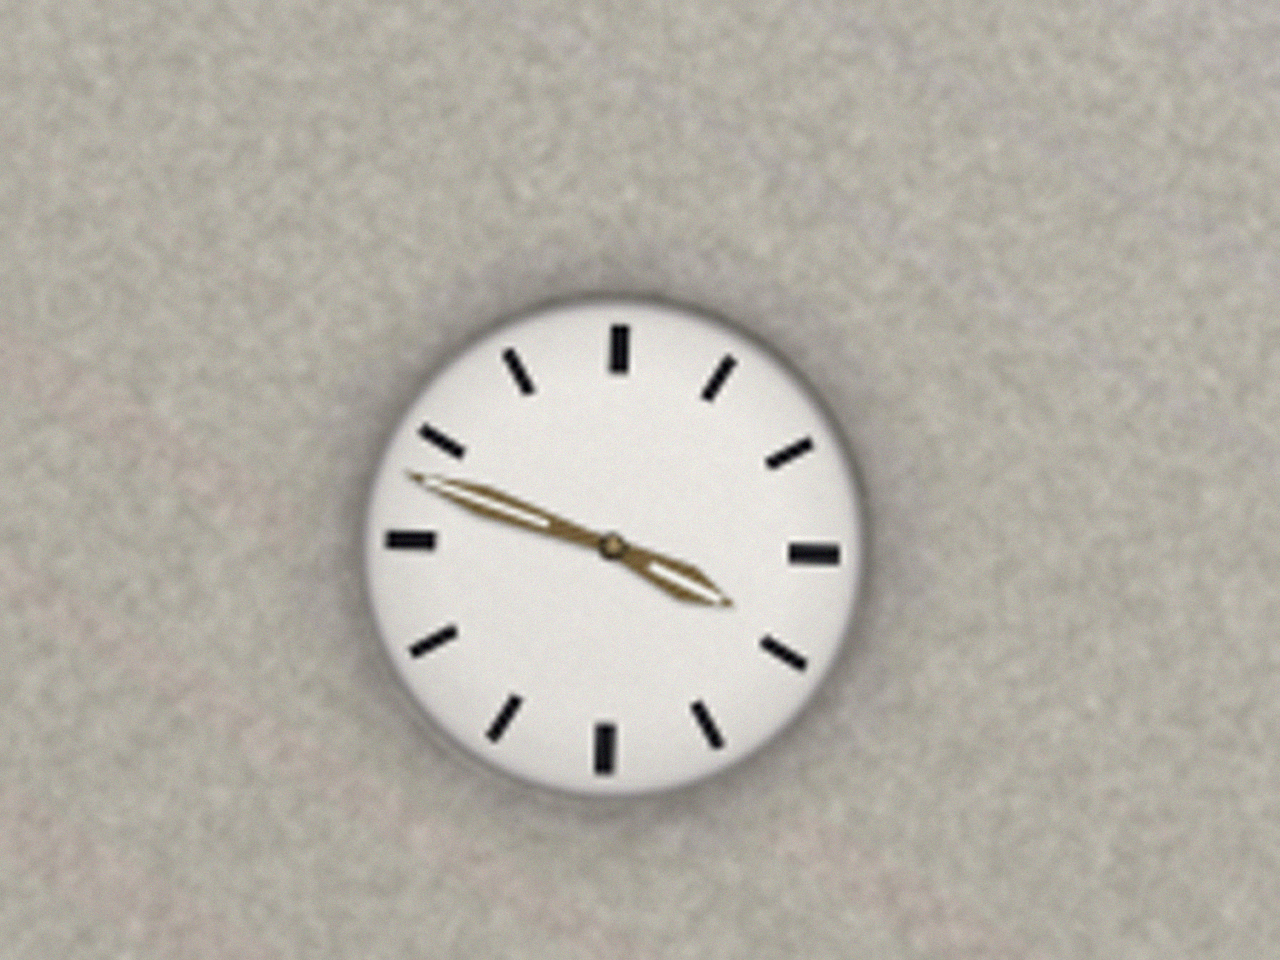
3:48
